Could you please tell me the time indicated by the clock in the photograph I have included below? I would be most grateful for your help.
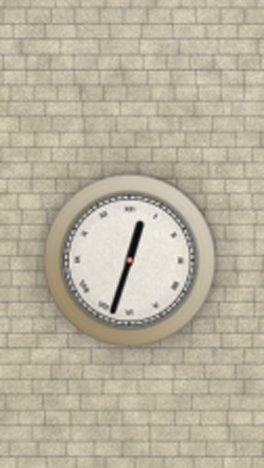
12:33
